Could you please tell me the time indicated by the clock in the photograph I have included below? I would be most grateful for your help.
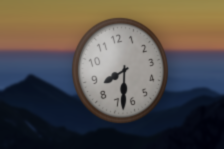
8:33
